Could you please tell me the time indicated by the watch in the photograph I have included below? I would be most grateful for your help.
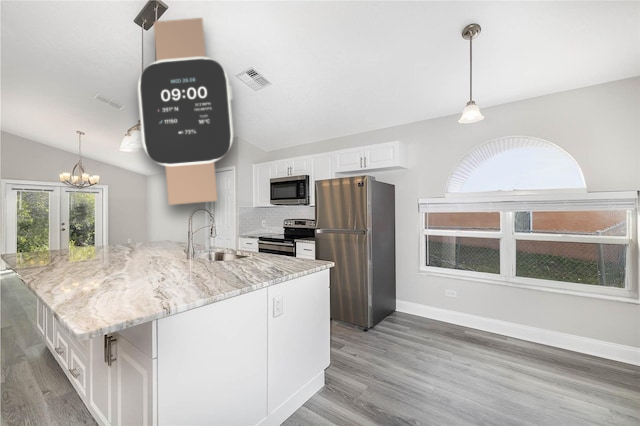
9:00
